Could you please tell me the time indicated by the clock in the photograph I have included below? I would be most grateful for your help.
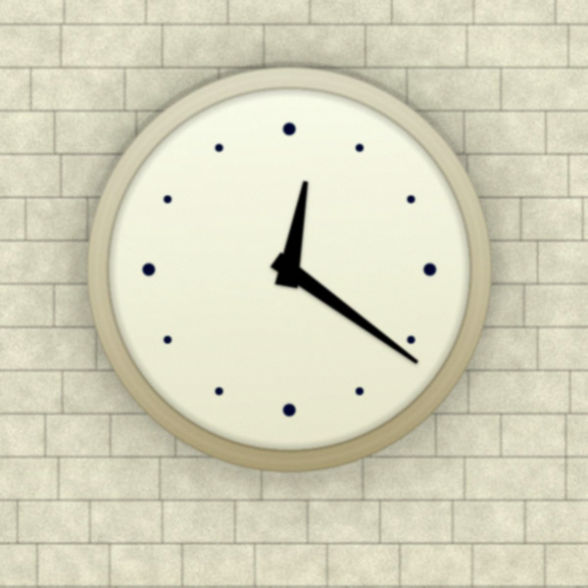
12:21
